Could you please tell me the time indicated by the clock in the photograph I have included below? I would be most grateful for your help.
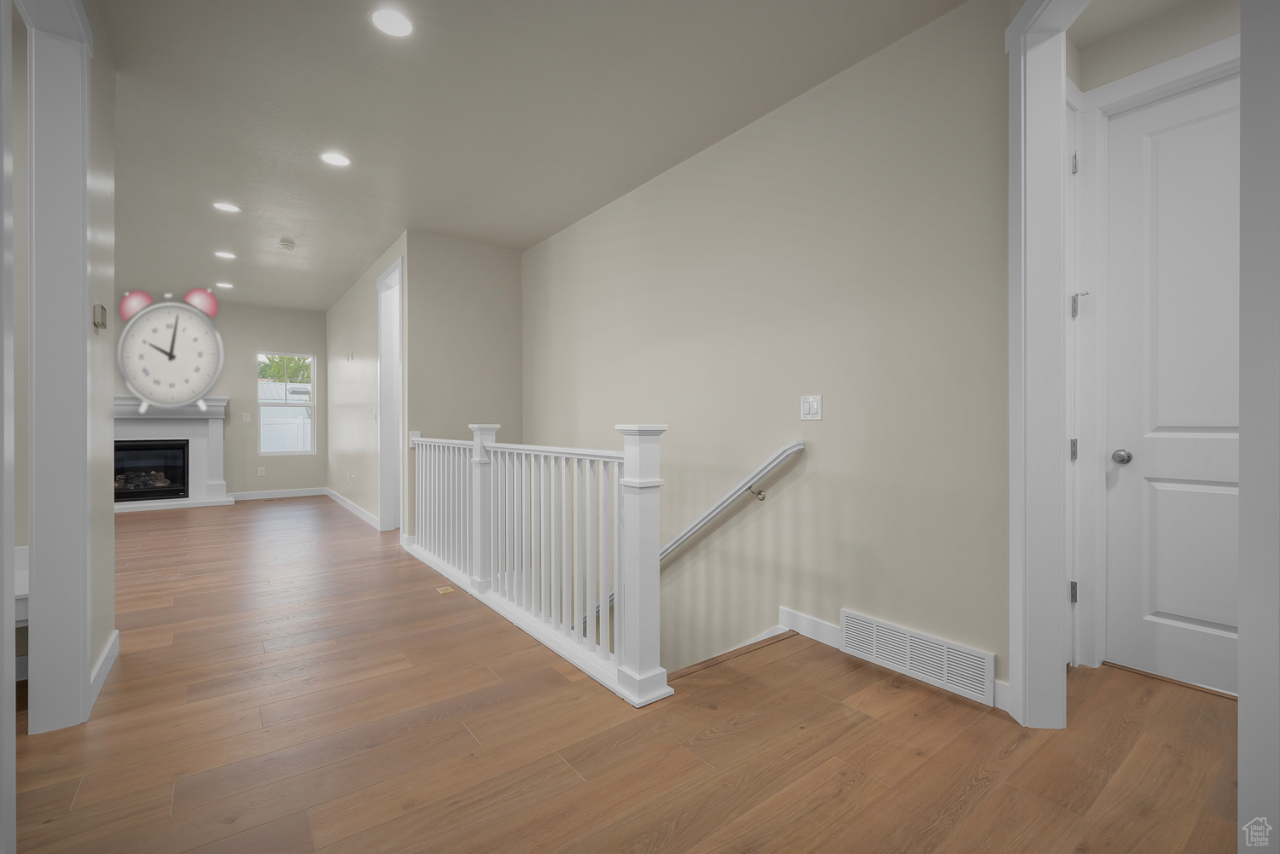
10:02
